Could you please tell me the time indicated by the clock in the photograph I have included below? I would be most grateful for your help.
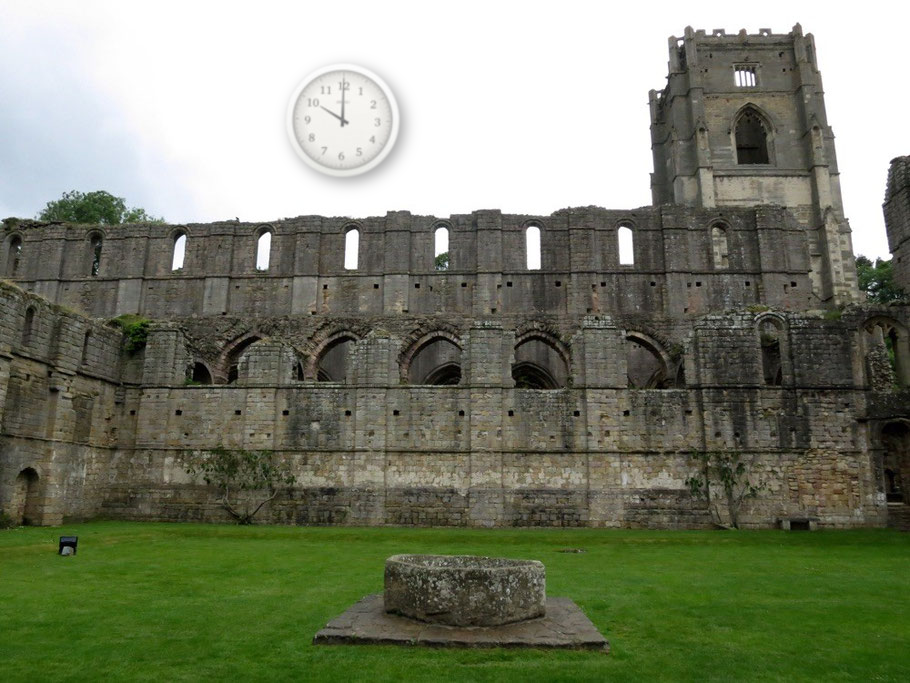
10:00
